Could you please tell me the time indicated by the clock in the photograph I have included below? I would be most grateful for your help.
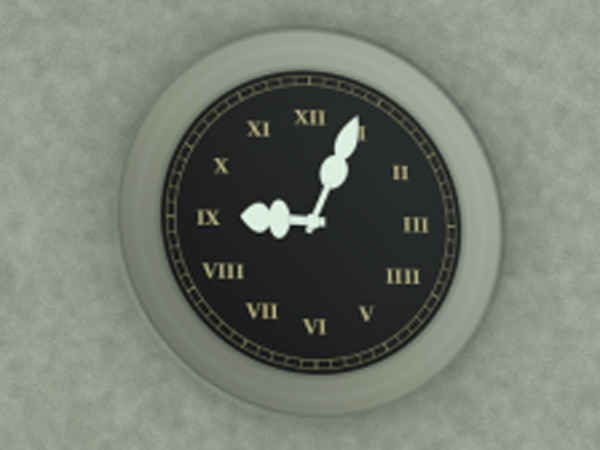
9:04
